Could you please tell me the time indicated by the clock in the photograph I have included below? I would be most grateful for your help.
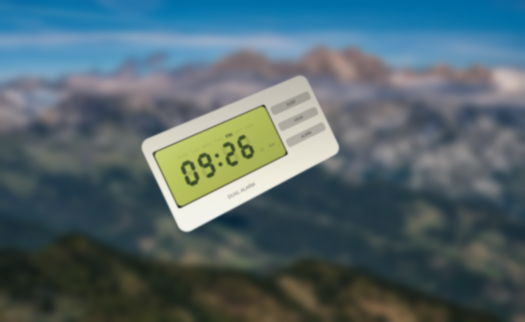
9:26
